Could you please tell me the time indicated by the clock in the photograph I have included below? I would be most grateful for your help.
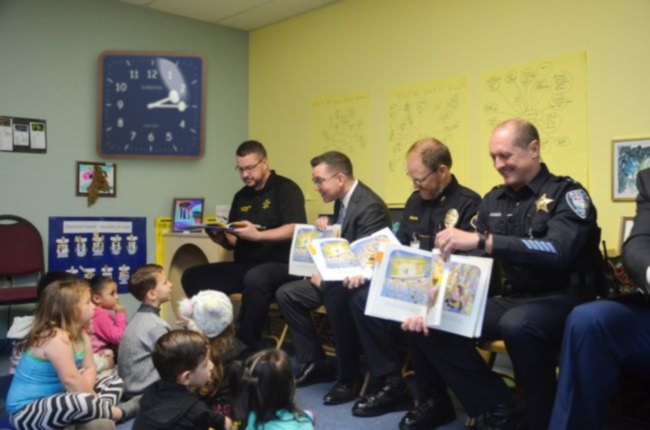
2:15
